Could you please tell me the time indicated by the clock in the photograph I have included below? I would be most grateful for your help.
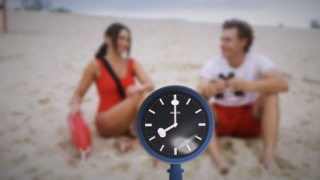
8:00
